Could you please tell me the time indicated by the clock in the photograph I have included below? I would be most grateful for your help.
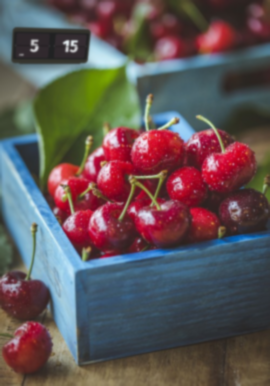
5:15
